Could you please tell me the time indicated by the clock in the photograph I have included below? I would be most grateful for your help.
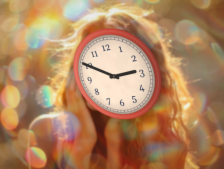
2:50
